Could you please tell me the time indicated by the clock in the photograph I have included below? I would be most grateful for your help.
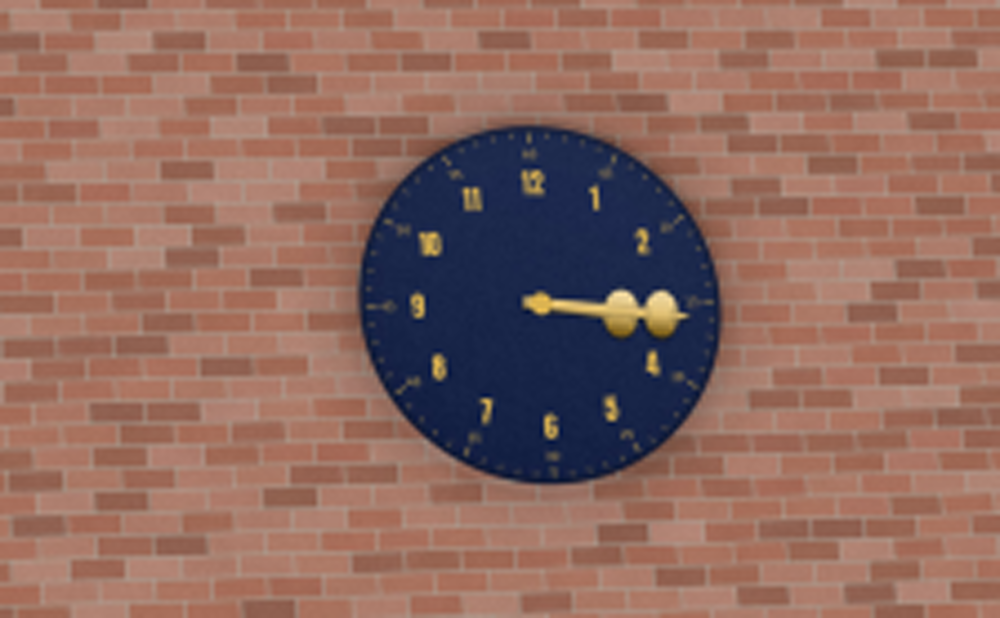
3:16
